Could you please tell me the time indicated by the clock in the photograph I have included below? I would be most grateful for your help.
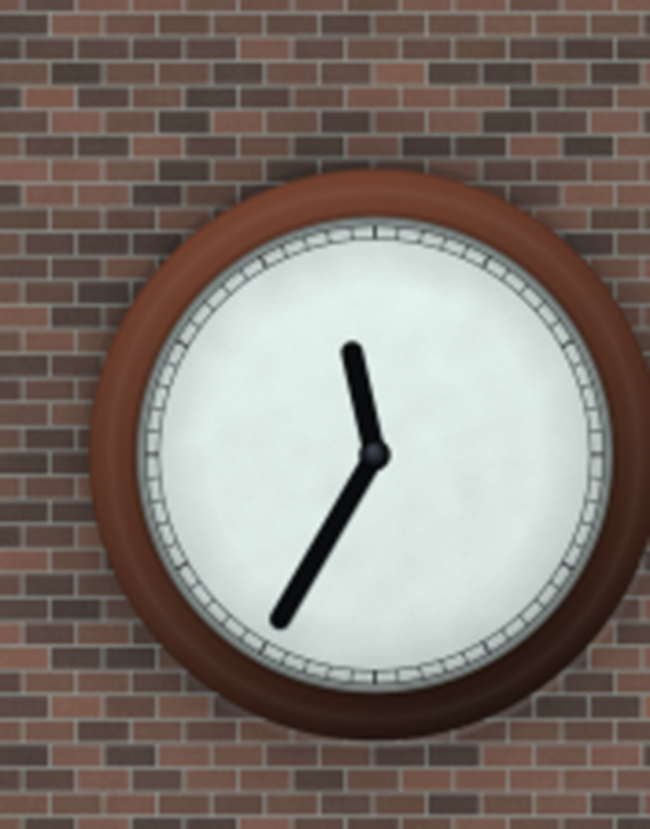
11:35
